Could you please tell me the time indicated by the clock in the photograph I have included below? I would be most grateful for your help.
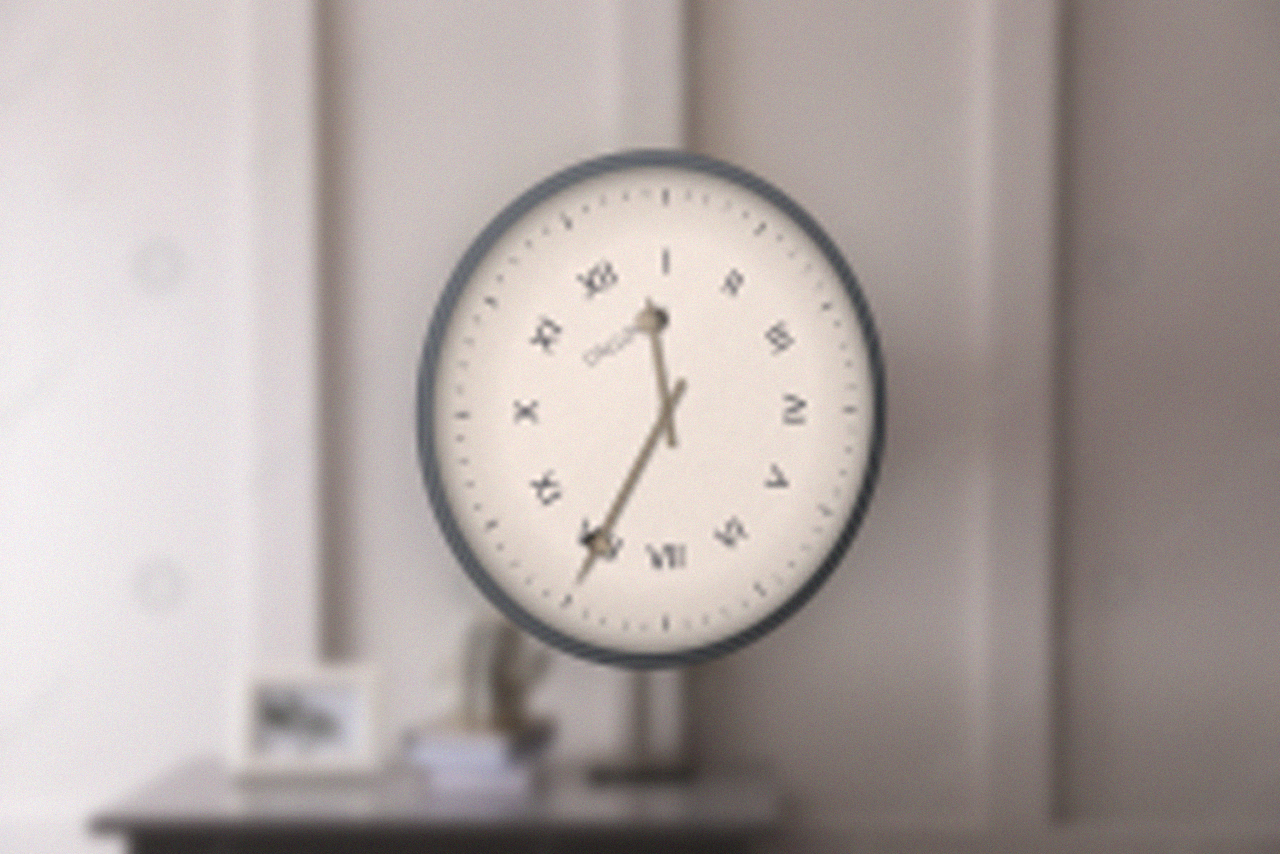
12:40
